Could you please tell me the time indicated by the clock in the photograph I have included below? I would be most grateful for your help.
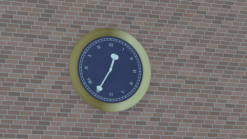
12:35
